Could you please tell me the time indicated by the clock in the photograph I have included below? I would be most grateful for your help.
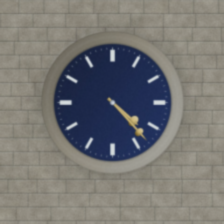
4:23
